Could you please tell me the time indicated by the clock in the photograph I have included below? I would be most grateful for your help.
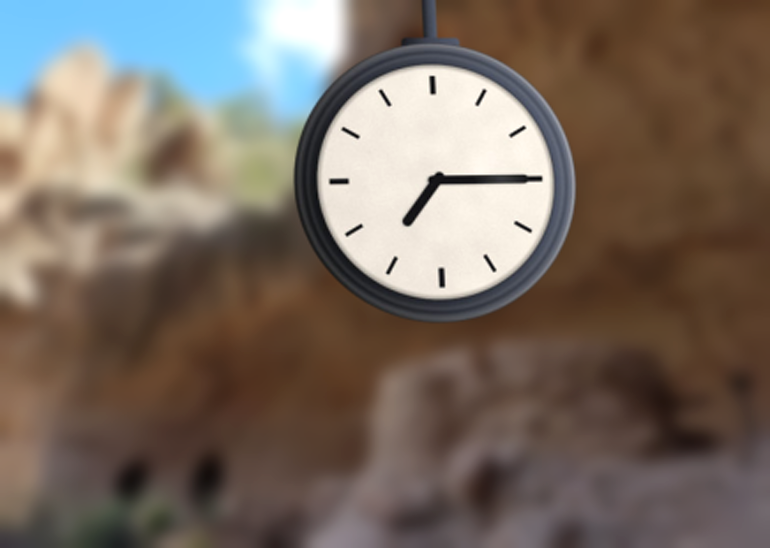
7:15
